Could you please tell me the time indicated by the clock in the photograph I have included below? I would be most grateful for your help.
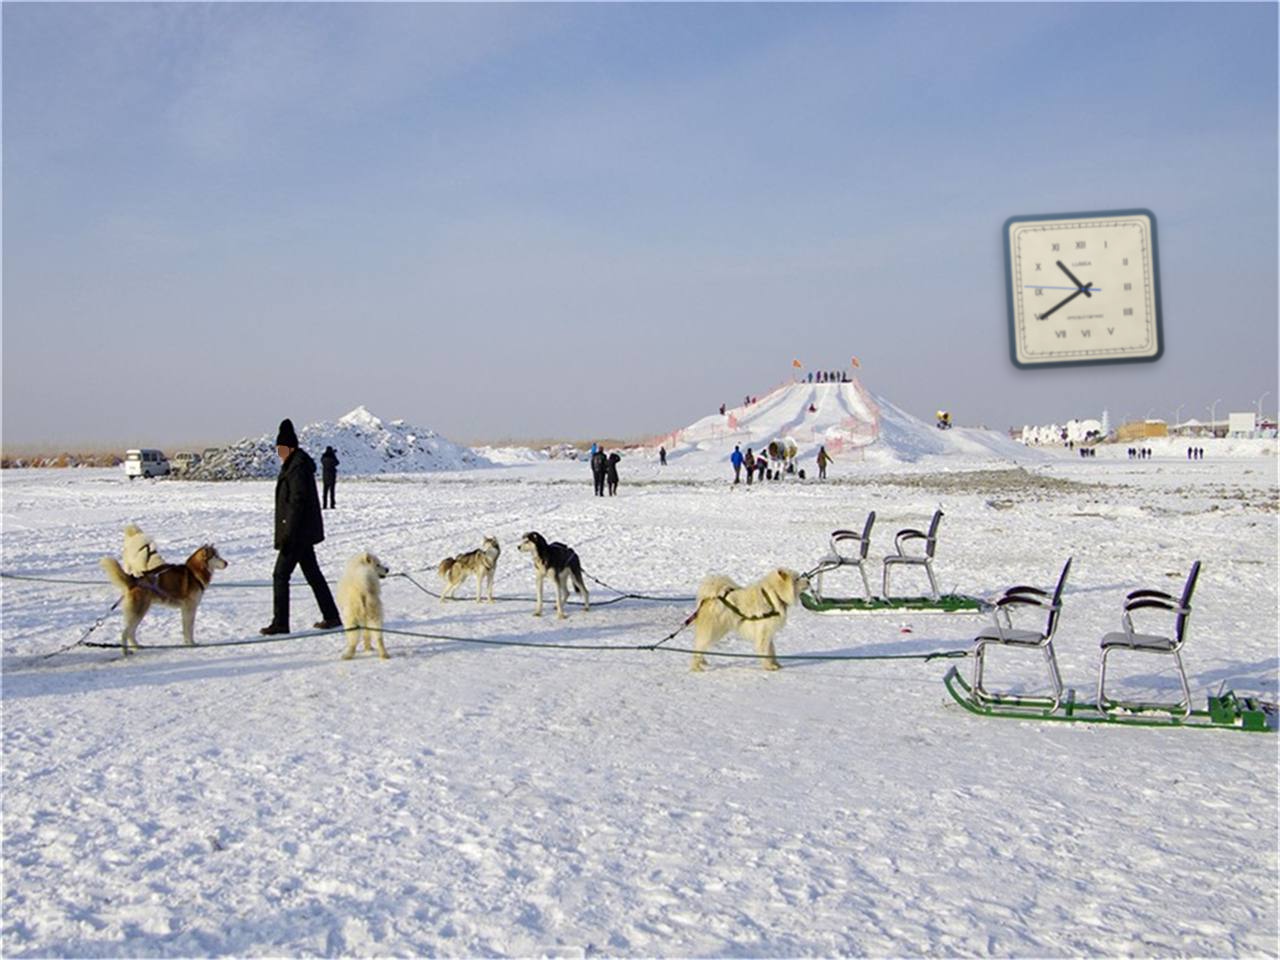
10:39:46
